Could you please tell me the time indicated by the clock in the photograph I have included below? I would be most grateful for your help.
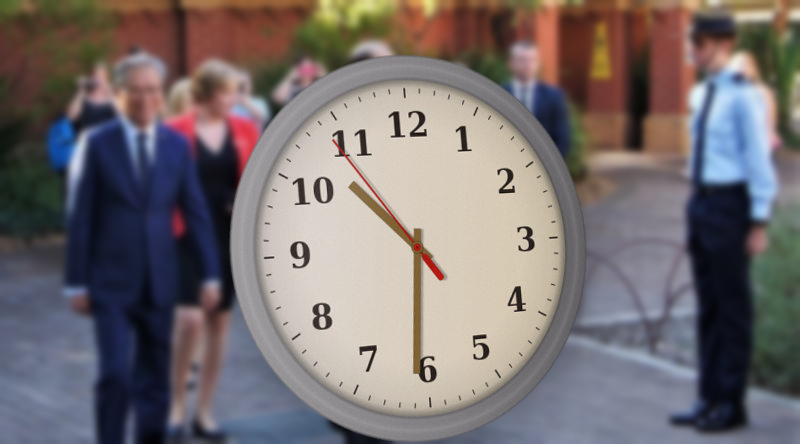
10:30:54
